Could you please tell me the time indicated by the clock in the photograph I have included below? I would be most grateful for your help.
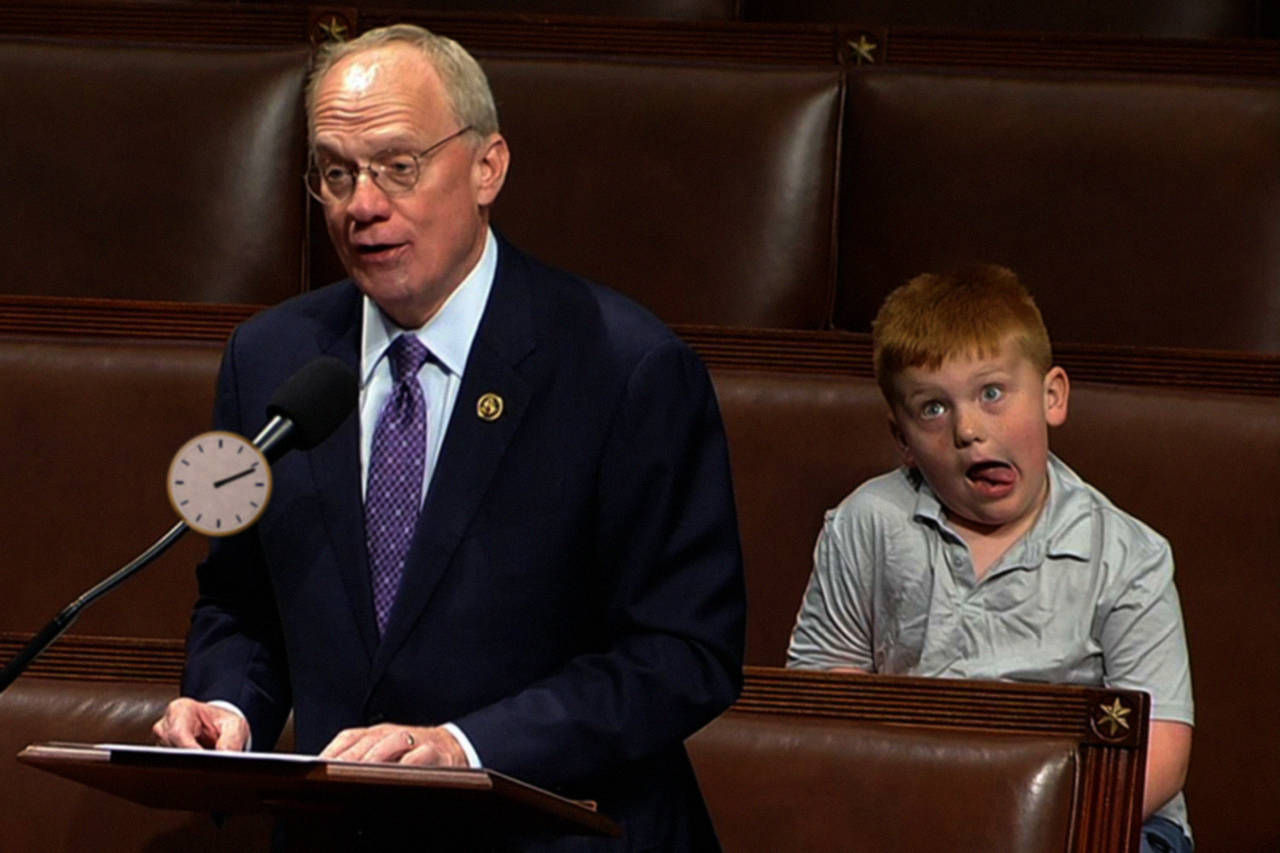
2:11
